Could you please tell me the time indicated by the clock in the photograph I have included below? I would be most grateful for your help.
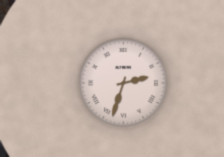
2:33
